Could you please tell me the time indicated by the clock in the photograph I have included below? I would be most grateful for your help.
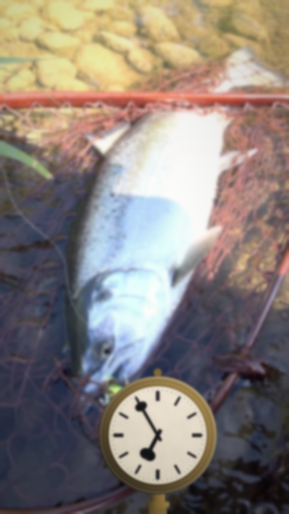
6:55
